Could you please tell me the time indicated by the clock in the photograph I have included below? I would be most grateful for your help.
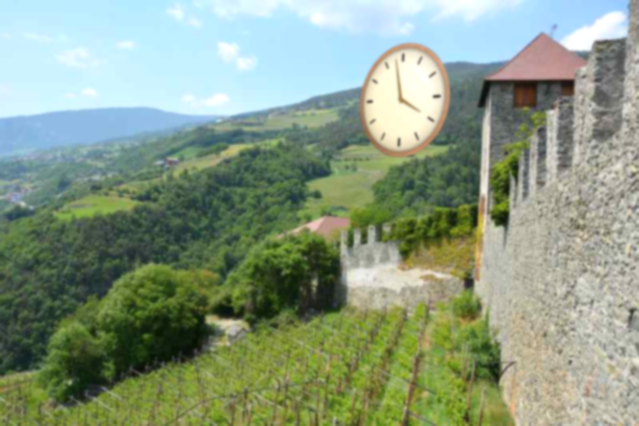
3:58
